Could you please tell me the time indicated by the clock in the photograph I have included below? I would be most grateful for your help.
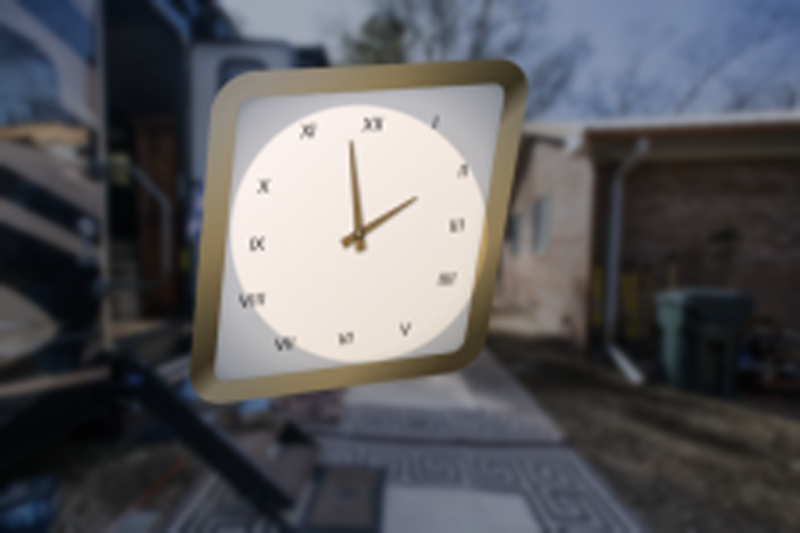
1:58
